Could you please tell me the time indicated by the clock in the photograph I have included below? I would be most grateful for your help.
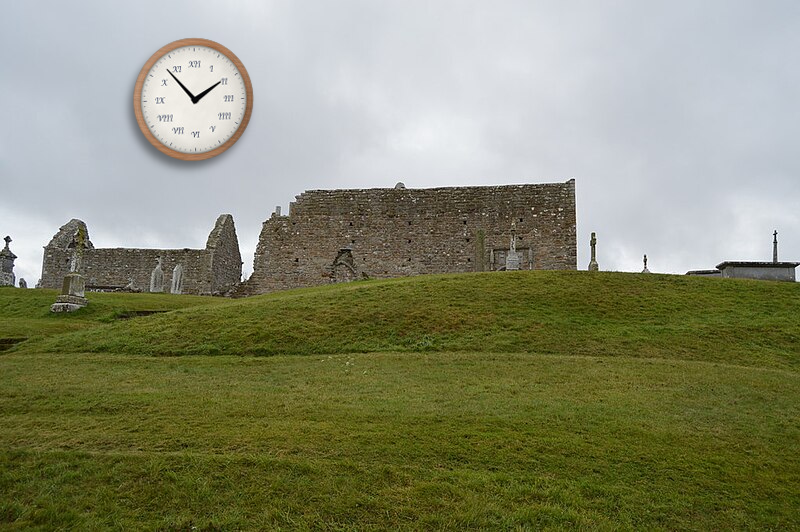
1:53
